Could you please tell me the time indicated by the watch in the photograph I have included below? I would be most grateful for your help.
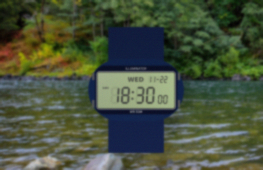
18:30
